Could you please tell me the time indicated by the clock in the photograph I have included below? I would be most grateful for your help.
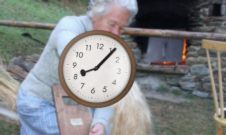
8:06
